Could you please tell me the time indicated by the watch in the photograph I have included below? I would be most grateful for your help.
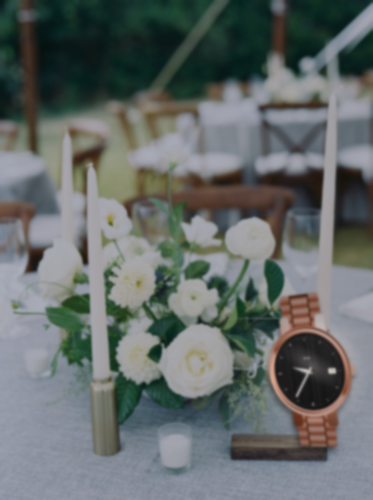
9:36
